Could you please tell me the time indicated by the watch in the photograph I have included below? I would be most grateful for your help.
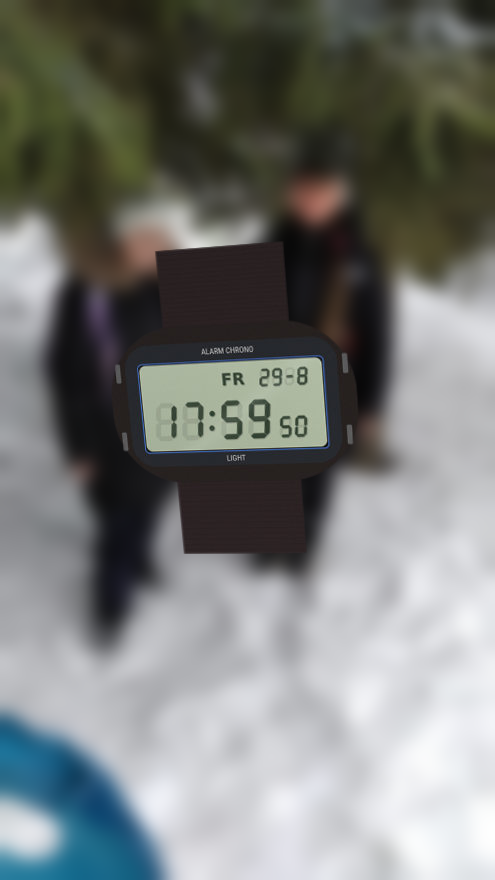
17:59:50
